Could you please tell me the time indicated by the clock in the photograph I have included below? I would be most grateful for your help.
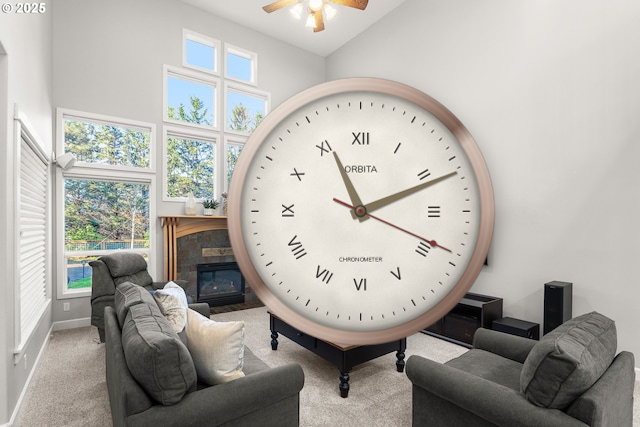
11:11:19
